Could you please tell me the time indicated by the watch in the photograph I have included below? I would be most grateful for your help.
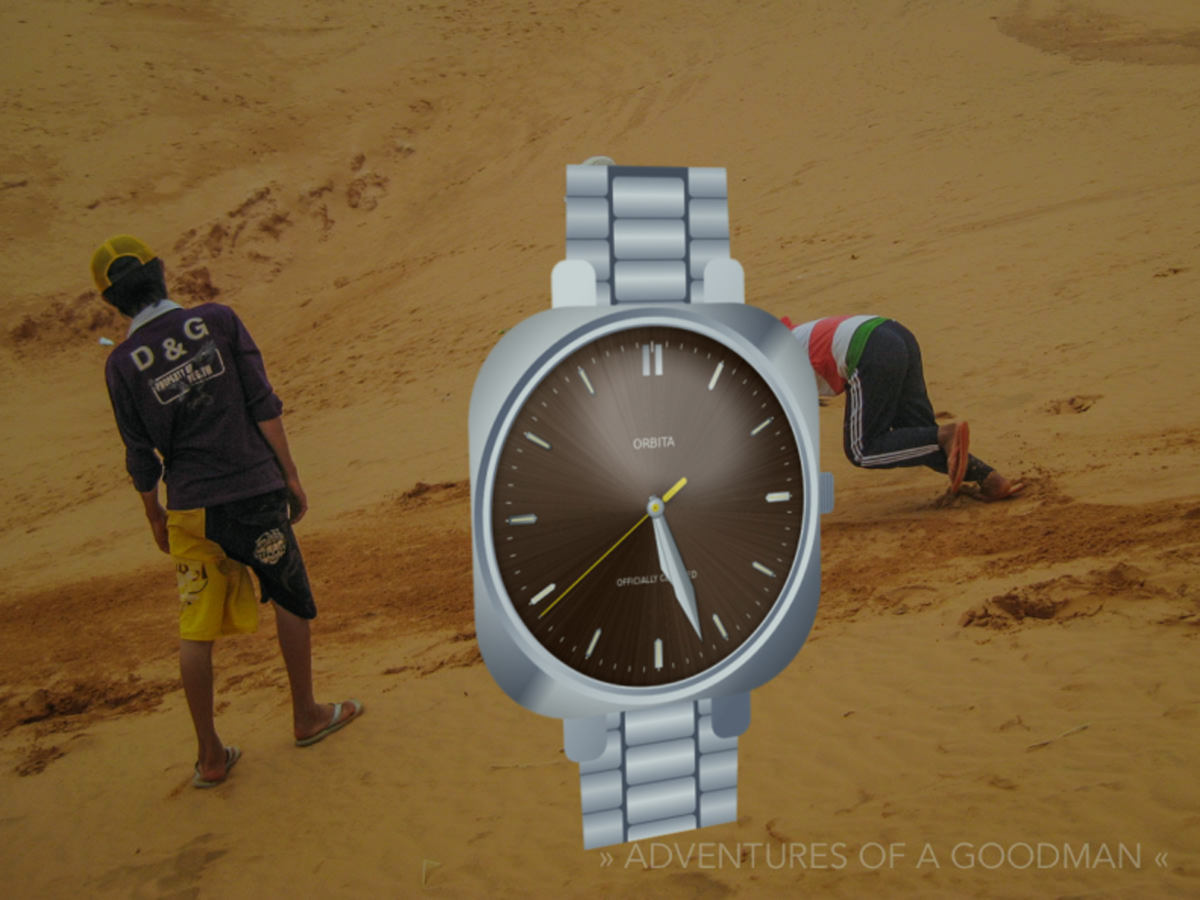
5:26:39
